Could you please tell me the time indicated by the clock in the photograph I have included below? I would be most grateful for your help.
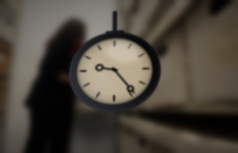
9:24
